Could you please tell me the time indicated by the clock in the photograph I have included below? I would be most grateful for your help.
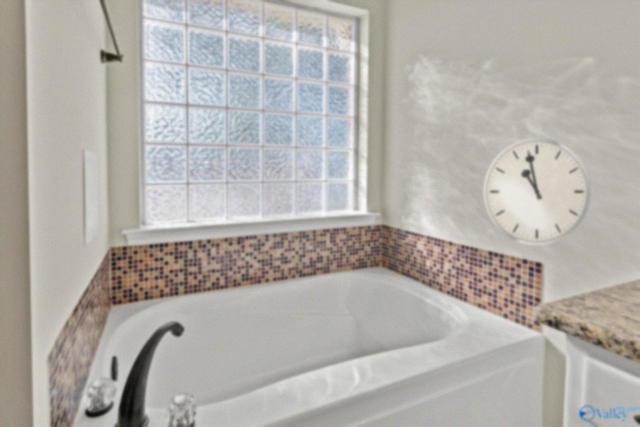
10:58
